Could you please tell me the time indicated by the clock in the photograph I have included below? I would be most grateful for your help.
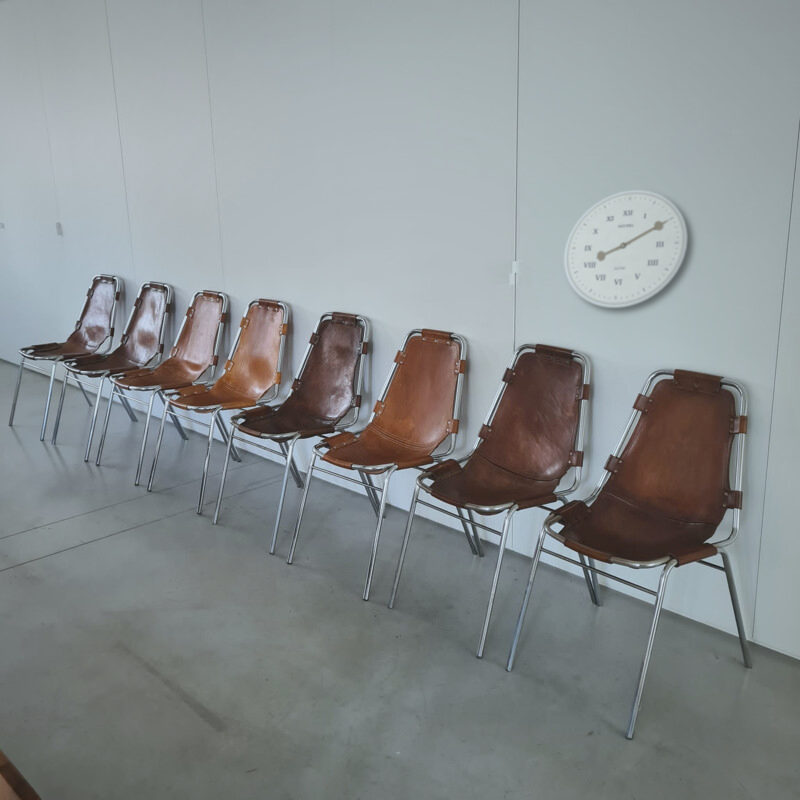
8:10
